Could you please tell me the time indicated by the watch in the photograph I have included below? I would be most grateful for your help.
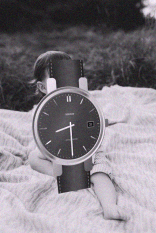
8:30
